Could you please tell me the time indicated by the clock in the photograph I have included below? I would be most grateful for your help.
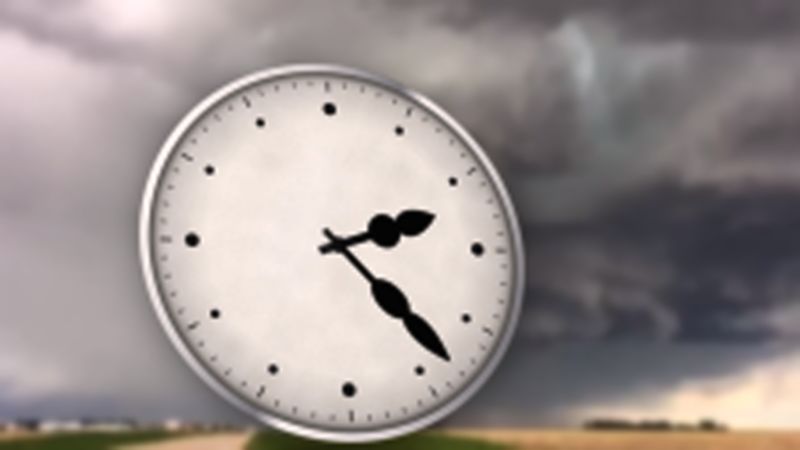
2:23
